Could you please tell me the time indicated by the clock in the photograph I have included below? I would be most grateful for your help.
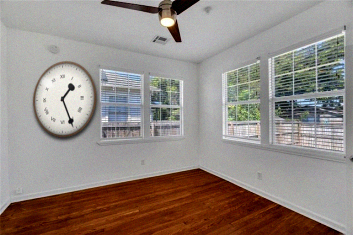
1:26
